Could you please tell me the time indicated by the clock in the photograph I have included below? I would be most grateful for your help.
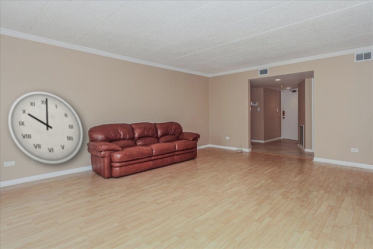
10:01
